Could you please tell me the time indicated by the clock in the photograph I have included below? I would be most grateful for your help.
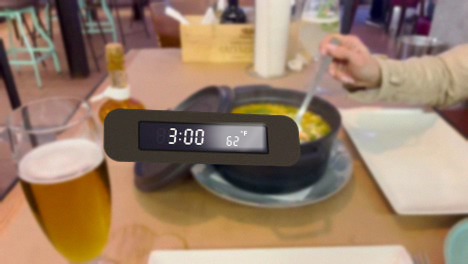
3:00
